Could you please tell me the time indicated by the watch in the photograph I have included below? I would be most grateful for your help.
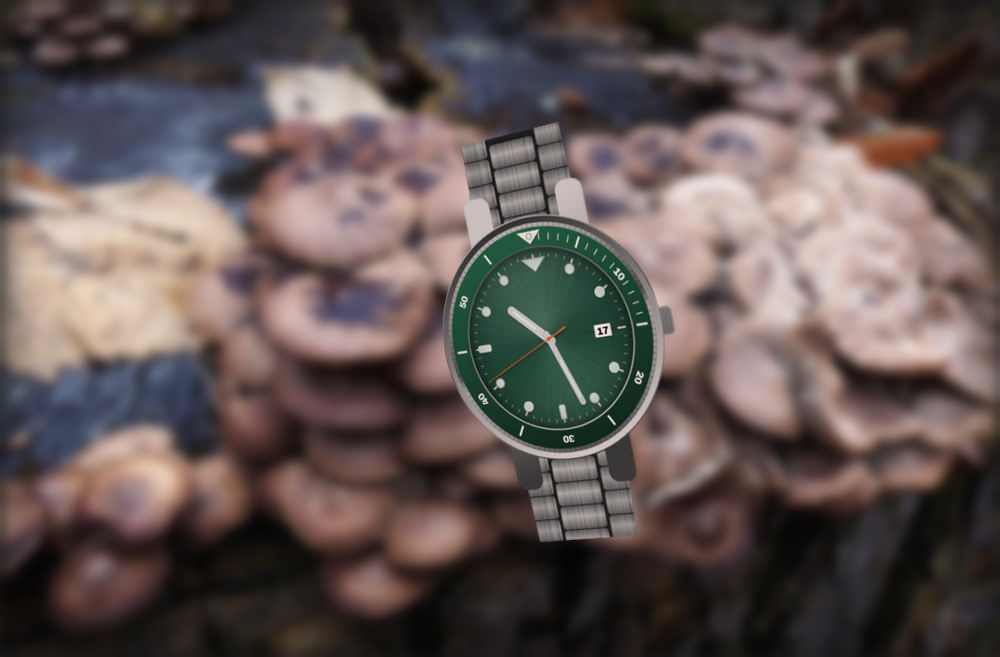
10:26:41
